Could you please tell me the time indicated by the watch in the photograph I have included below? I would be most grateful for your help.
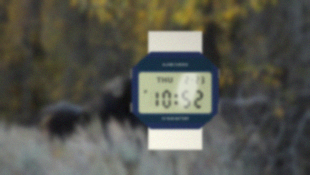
10:52
